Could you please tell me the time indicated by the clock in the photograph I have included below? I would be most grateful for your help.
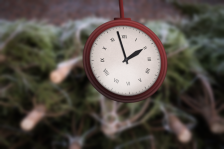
1:58
